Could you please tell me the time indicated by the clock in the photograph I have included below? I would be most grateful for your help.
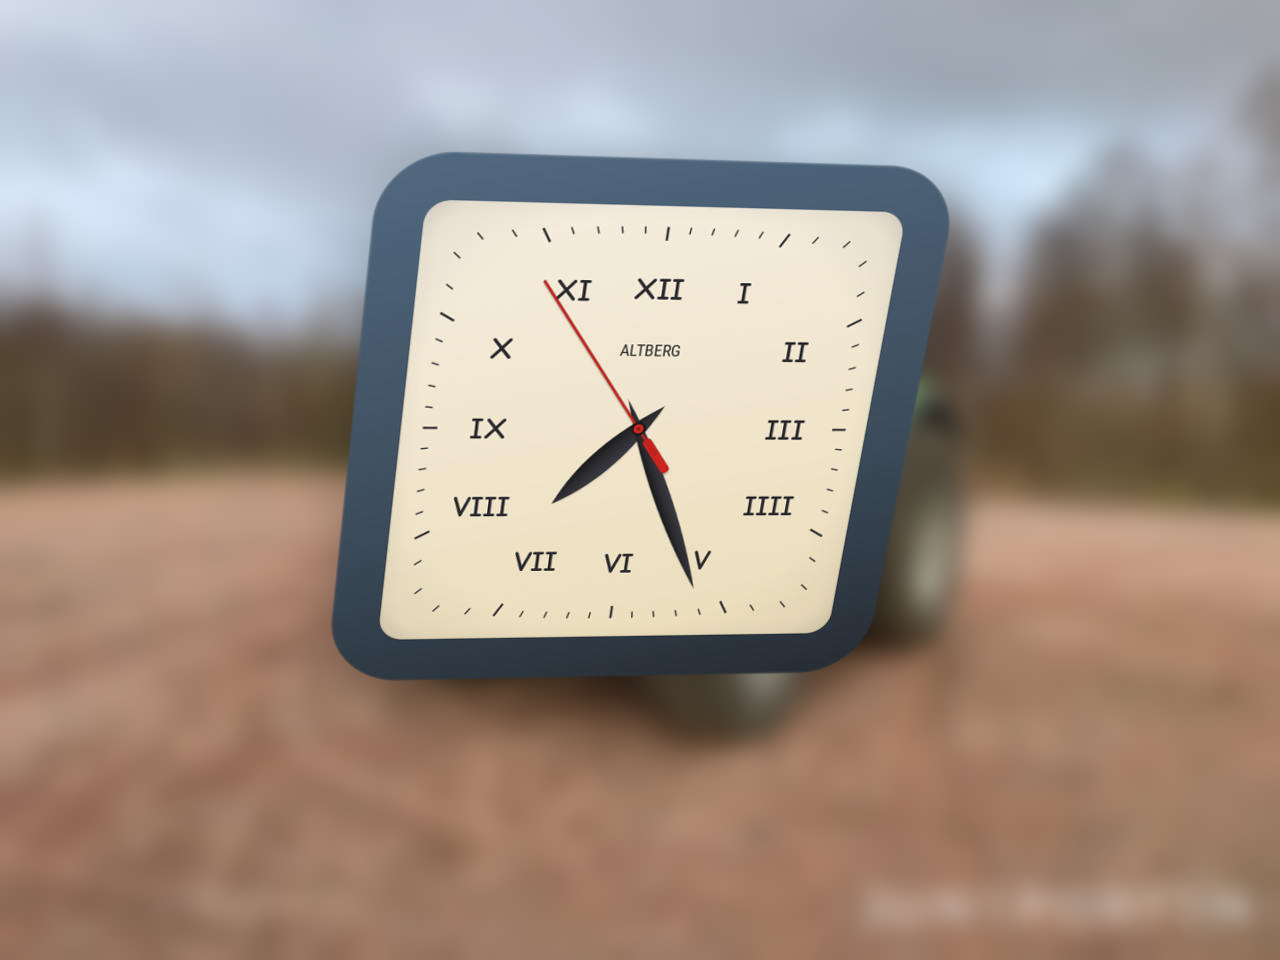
7:25:54
